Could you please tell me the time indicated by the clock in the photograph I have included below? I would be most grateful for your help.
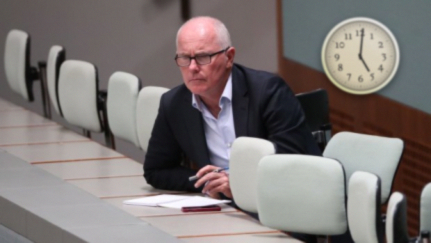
5:01
